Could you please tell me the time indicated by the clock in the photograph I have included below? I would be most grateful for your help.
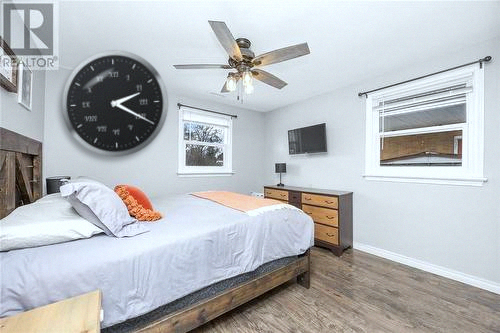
2:20
